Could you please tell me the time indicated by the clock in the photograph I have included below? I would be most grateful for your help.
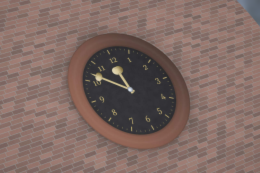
11:52
